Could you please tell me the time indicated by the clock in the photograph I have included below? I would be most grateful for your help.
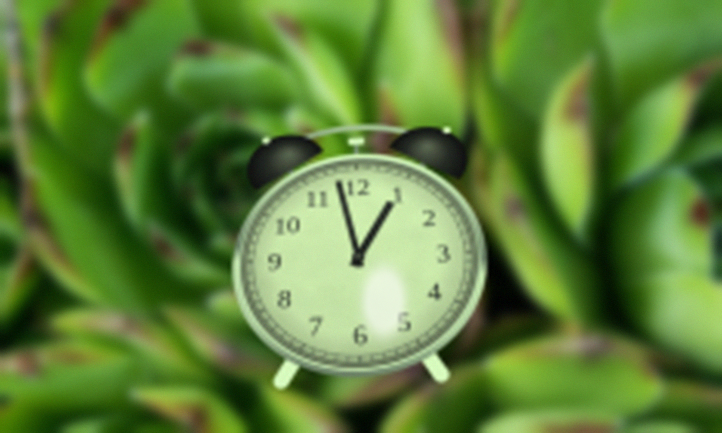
12:58
